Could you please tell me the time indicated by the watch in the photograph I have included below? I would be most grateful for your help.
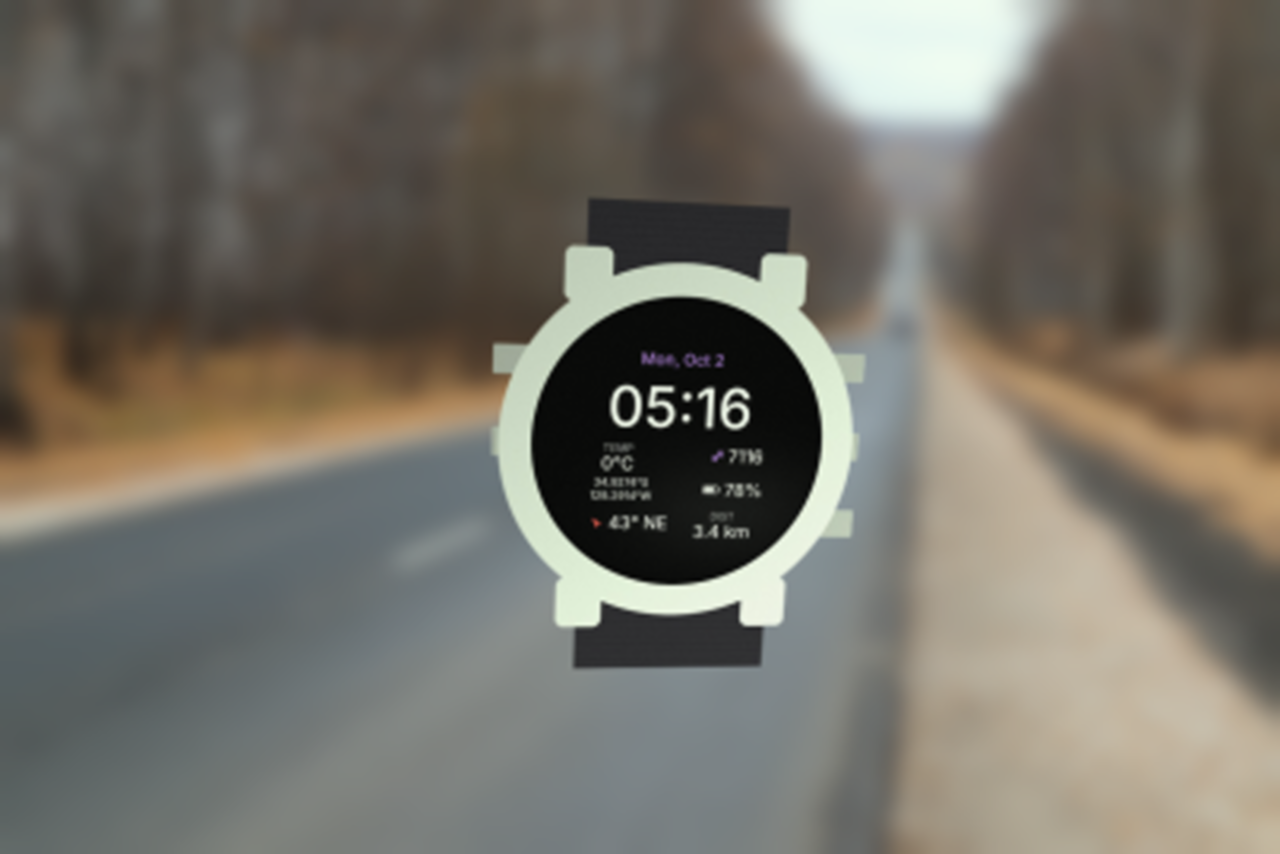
5:16
